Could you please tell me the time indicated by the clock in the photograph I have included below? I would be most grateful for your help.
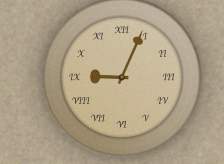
9:04
